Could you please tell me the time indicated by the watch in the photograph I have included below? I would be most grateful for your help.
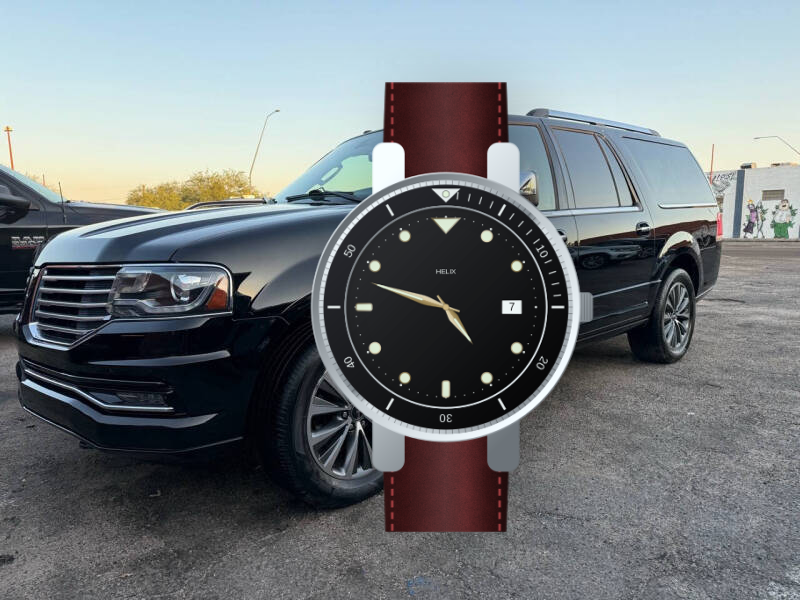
4:48
